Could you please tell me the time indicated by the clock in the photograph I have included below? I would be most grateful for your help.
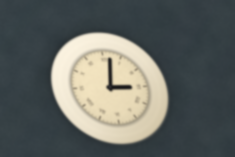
3:02
